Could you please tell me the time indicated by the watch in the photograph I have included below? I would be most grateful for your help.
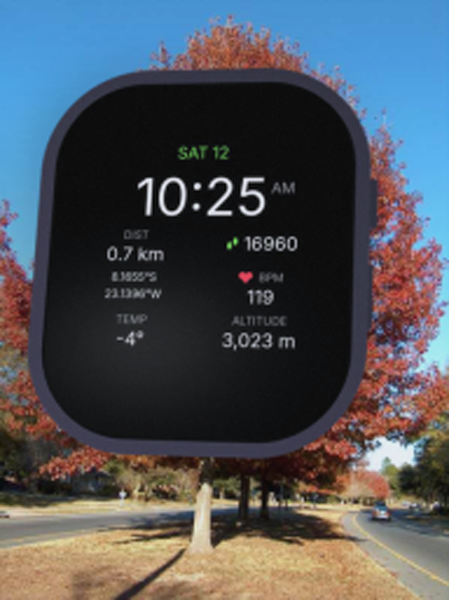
10:25
